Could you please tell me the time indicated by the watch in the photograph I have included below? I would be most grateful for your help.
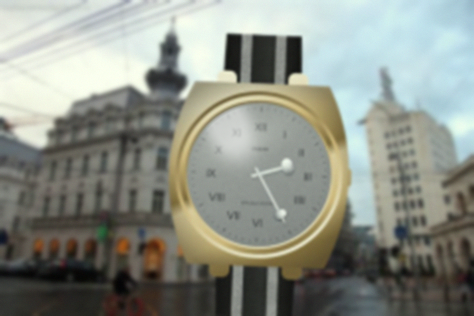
2:25
